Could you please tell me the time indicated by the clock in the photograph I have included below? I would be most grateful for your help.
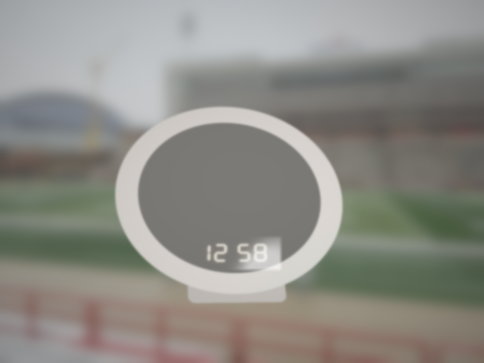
12:58
